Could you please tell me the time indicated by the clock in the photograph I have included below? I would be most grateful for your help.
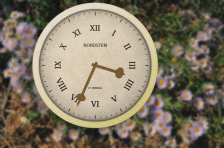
3:34
